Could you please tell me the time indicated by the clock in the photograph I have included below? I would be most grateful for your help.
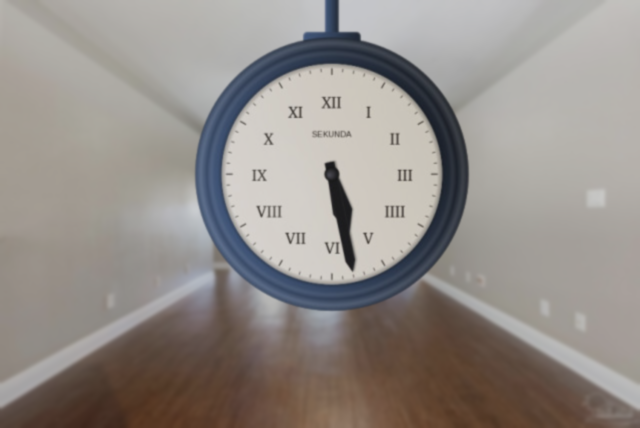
5:28
